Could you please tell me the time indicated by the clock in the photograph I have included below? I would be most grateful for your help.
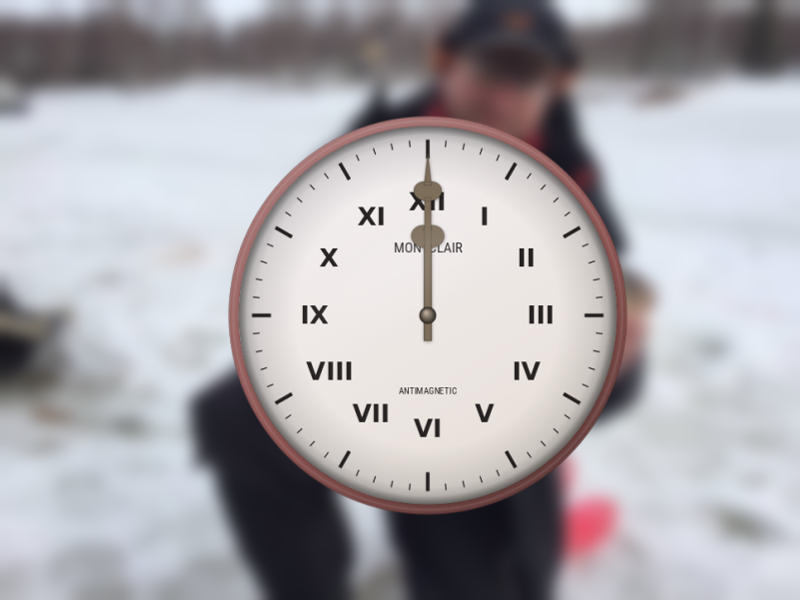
12:00
